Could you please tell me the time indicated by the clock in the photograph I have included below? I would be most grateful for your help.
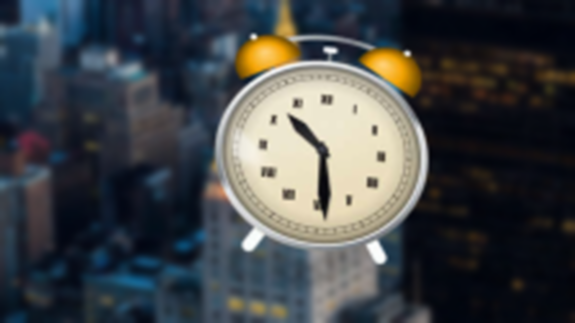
10:29
